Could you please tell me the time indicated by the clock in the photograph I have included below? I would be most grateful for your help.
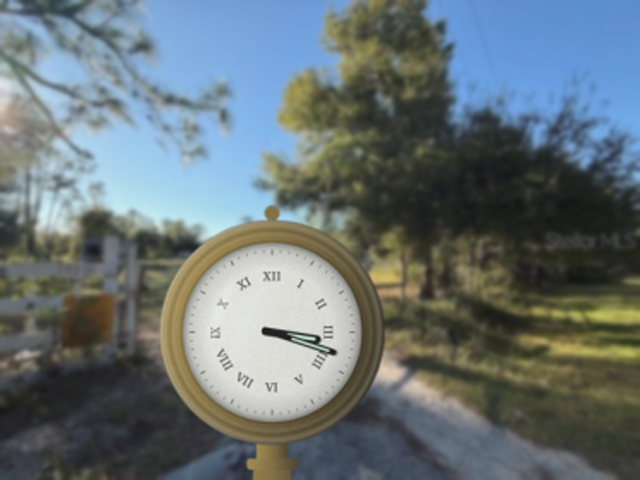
3:18
